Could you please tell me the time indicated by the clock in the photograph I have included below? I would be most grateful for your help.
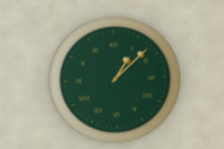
1:08
